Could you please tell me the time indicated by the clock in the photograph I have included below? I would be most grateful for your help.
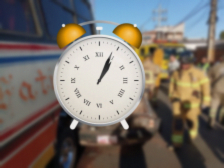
1:04
